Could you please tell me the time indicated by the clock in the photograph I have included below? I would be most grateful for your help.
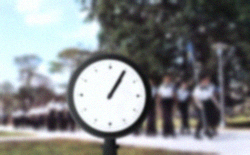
1:05
